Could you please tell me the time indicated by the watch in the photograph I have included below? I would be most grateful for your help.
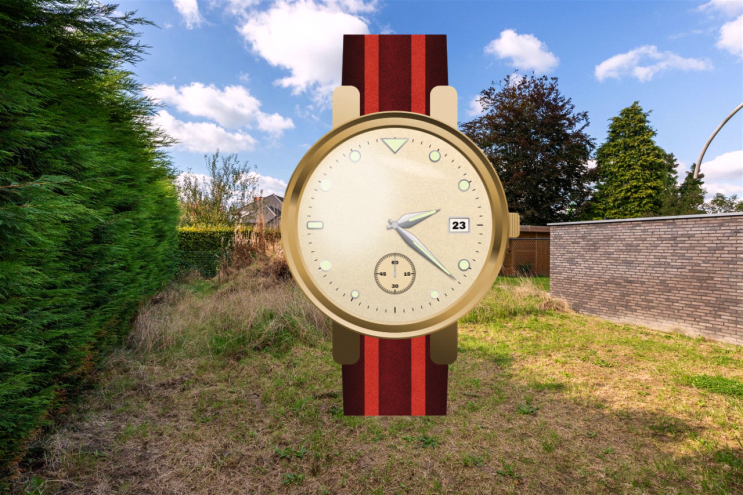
2:22
